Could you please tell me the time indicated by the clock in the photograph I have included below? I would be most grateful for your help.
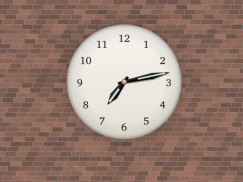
7:13
